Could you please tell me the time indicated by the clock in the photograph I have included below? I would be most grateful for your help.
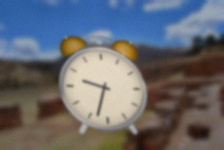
9:33
